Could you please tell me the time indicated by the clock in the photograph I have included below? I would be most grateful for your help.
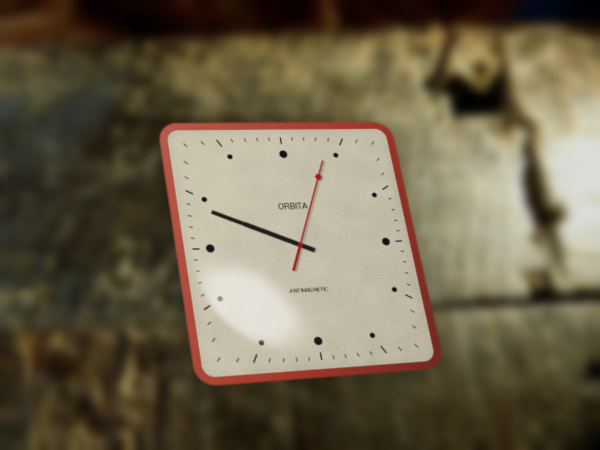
9:49:04
